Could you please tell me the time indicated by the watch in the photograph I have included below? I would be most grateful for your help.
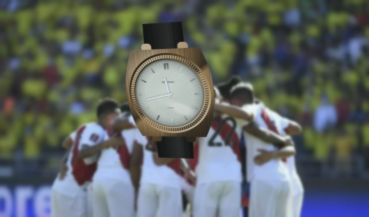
11:43
